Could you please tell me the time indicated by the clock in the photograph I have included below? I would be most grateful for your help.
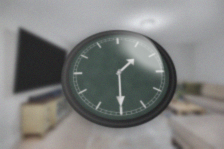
1:30
